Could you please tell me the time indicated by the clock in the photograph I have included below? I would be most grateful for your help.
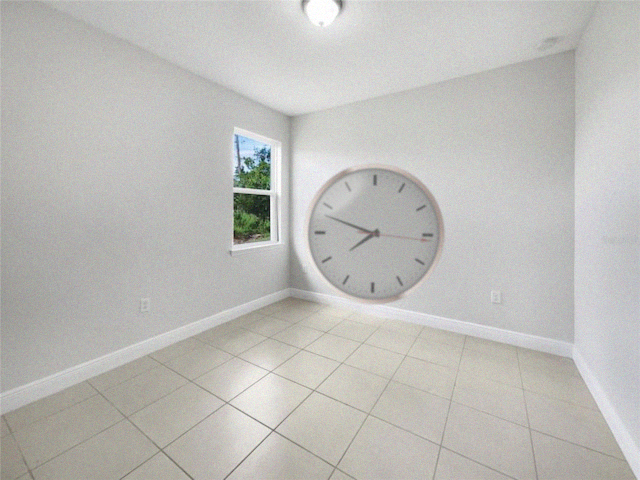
7:48:16
